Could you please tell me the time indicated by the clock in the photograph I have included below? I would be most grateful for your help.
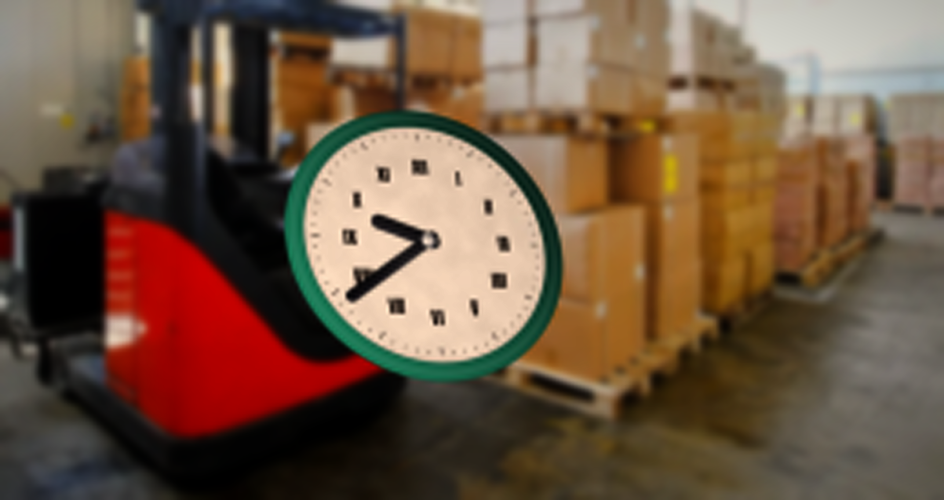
9:39
